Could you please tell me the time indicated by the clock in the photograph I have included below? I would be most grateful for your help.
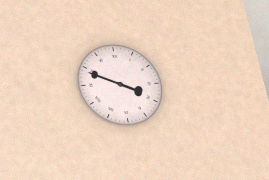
3:49
